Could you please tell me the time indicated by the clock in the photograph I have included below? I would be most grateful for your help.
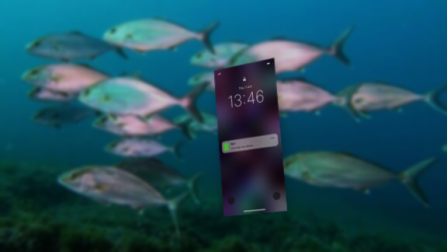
13:46
